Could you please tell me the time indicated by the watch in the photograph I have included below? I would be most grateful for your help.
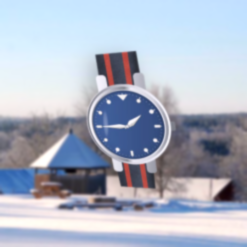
1:45
